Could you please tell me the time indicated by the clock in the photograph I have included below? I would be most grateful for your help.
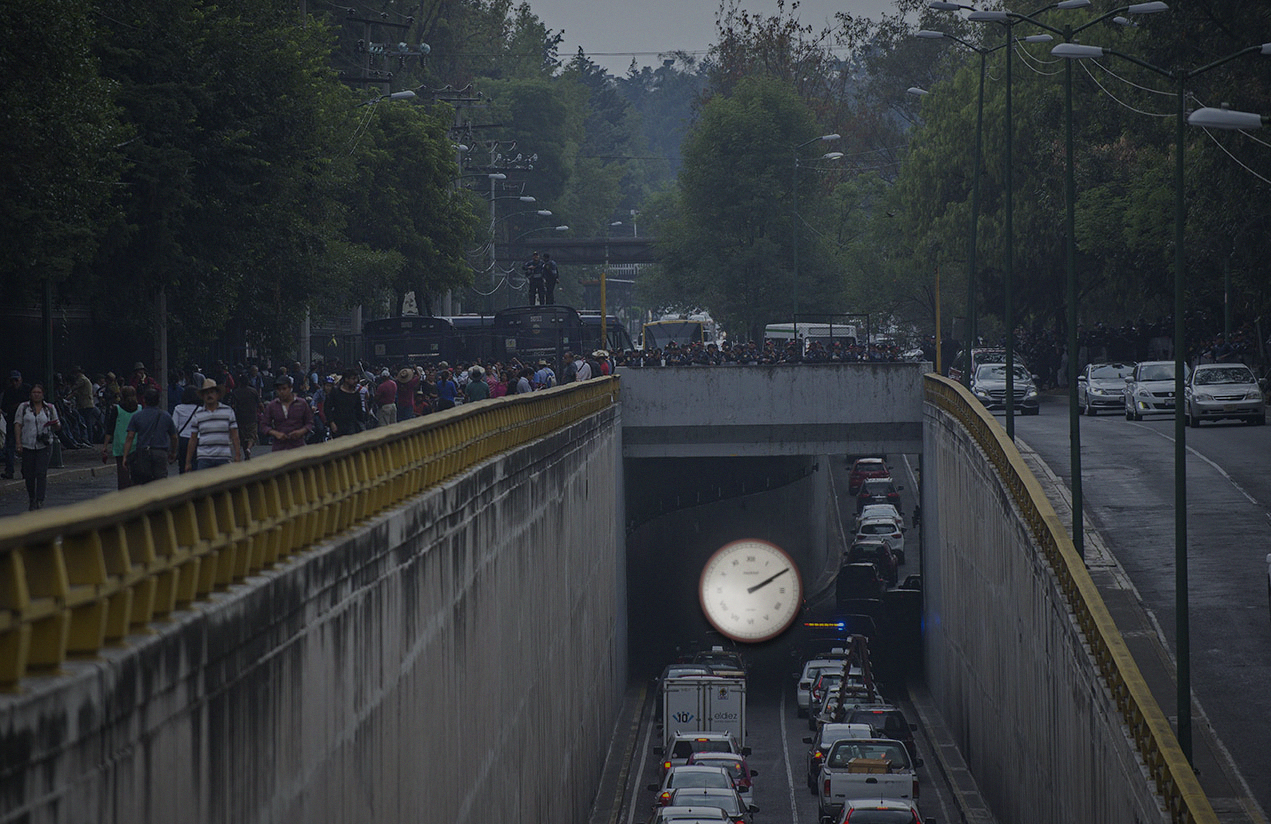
2:10
